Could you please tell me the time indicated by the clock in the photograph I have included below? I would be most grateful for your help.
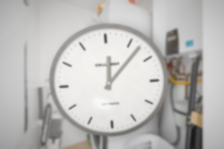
12:07
